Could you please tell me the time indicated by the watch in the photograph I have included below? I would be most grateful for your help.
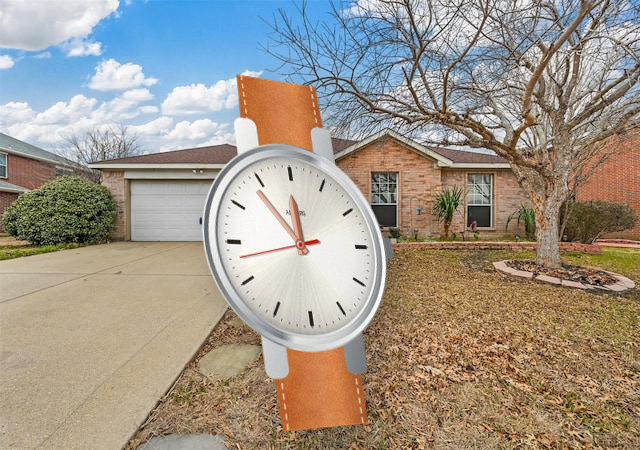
11:53:43
